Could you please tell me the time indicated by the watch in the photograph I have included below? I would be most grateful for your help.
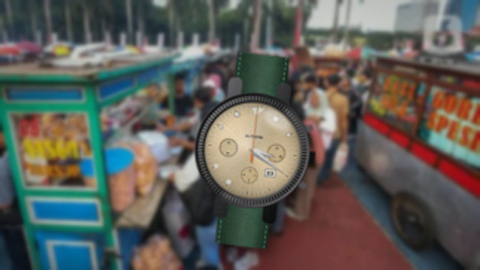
3:20
